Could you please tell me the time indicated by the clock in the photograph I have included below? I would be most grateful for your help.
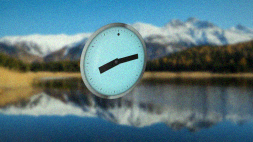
8:13
